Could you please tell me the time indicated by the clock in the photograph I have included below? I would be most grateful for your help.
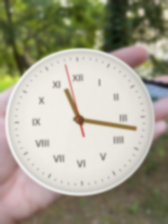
11:16:58
